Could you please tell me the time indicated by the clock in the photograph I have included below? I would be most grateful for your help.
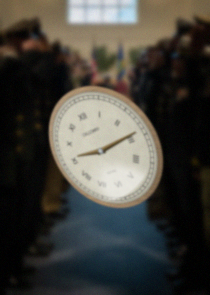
9:14
